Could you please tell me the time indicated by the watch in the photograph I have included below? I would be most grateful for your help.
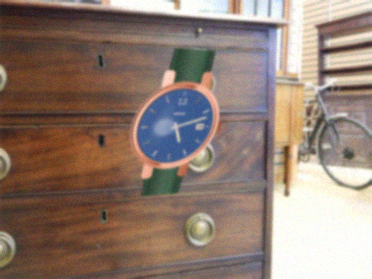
5:12
